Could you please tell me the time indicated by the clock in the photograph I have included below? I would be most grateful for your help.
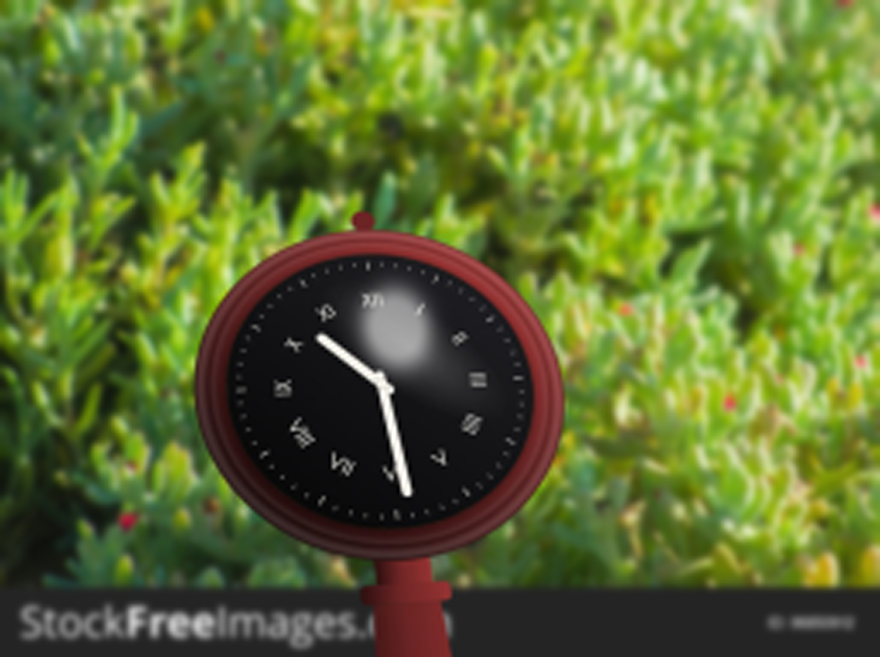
10:29
